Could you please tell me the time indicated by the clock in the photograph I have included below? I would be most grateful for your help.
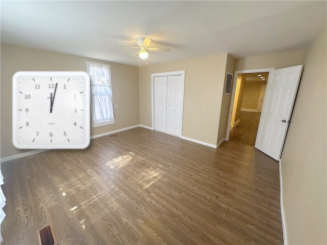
12:02
